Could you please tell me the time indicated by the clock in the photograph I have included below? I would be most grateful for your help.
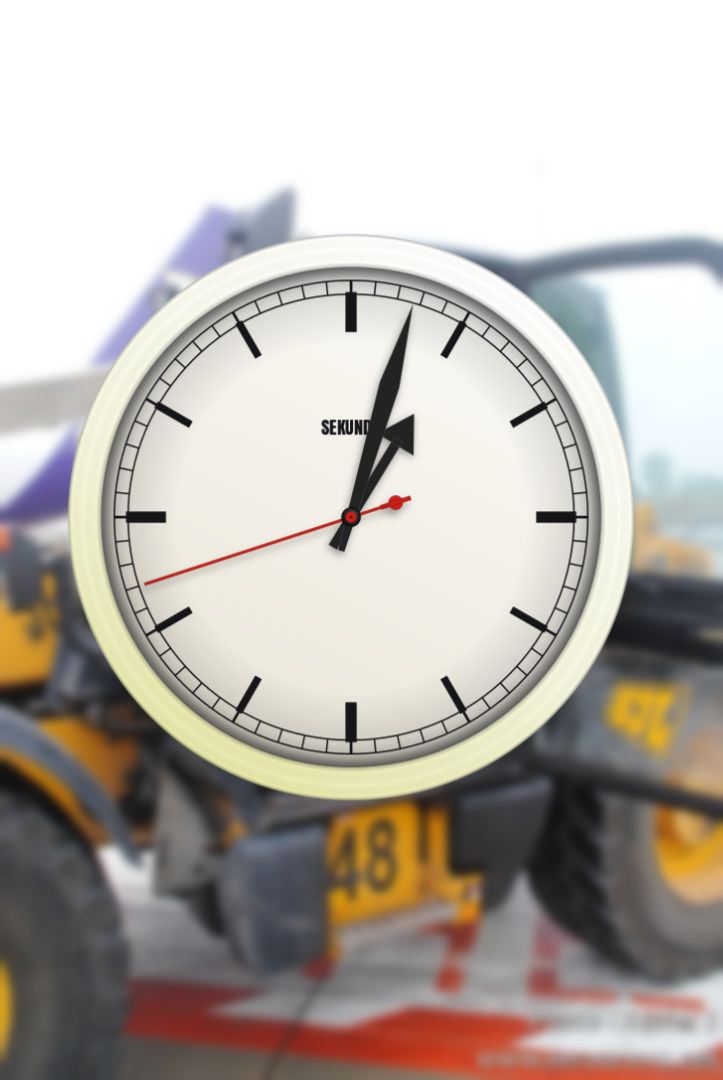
1:02:42
